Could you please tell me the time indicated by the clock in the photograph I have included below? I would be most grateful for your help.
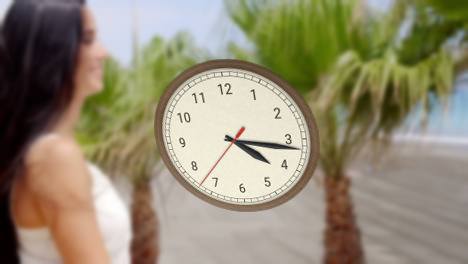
4:16:37
